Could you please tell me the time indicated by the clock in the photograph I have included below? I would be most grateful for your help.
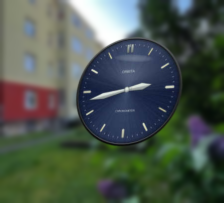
2:43
